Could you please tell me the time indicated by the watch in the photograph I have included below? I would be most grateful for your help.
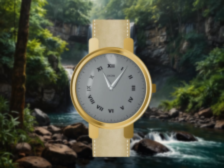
11:06
